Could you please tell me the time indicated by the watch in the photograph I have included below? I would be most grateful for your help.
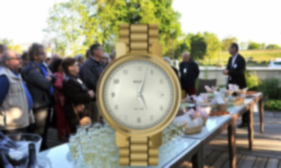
5:03
